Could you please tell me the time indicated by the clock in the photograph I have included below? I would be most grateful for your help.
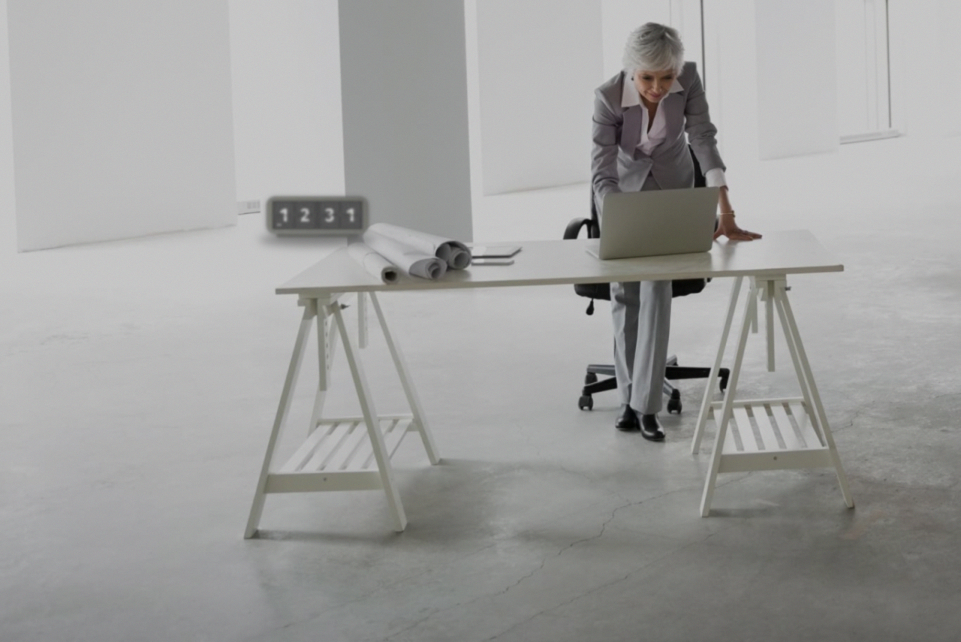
12:31
